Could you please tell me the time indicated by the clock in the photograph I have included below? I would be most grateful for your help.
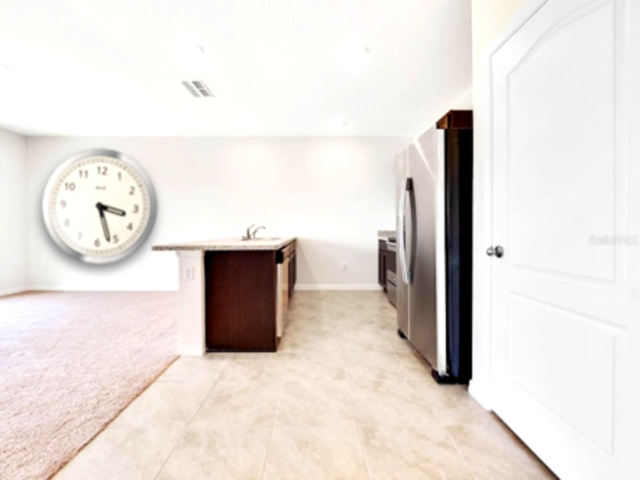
3:27
